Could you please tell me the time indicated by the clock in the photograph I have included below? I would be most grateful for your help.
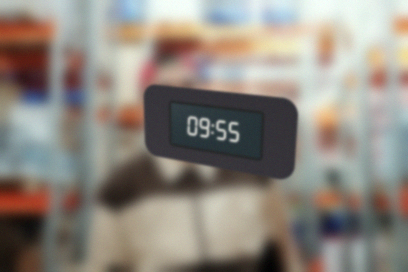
9:55
